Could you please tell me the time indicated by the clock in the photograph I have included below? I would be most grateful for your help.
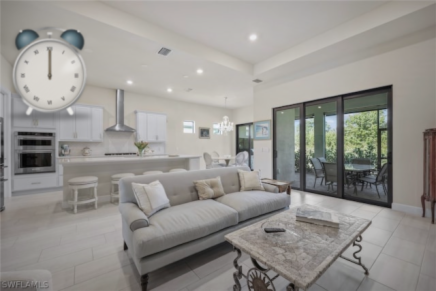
12:00
